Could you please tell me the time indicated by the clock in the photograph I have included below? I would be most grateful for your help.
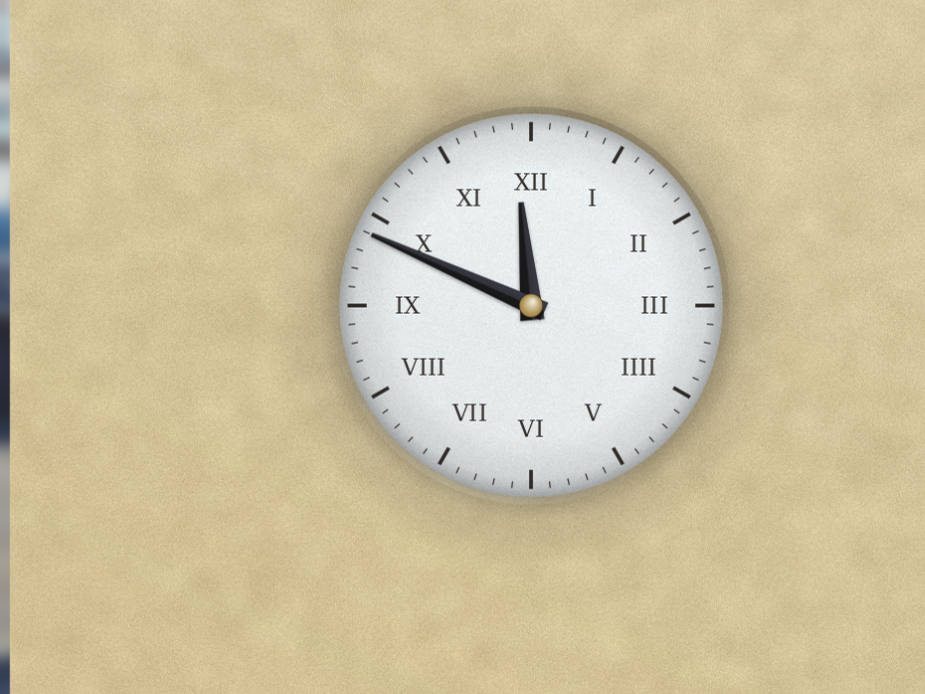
11:49
